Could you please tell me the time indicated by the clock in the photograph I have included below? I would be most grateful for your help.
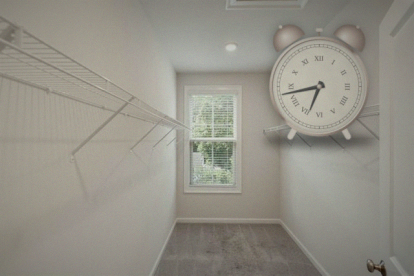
6:43
